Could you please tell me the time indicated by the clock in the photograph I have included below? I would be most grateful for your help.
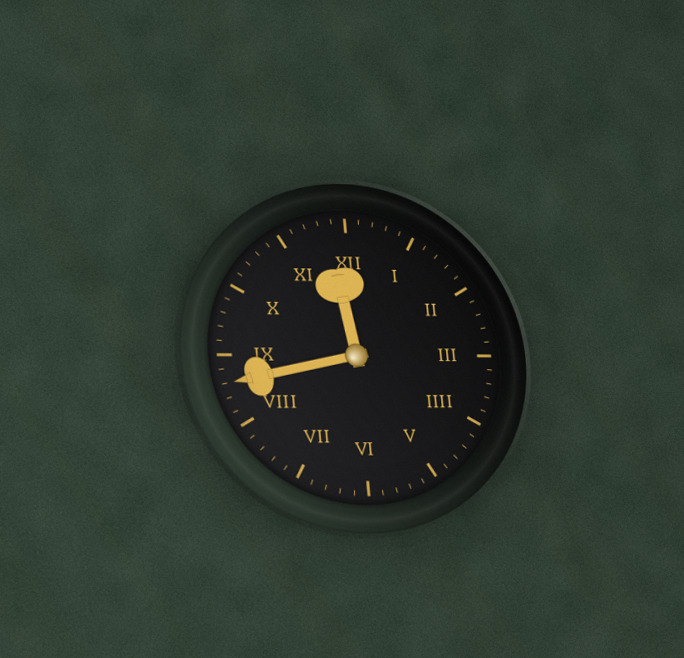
11:43
